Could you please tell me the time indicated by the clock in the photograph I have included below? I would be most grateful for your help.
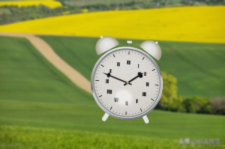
1:48
